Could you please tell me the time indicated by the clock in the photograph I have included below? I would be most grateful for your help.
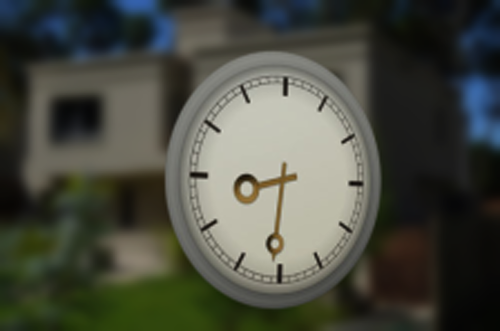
8:31
